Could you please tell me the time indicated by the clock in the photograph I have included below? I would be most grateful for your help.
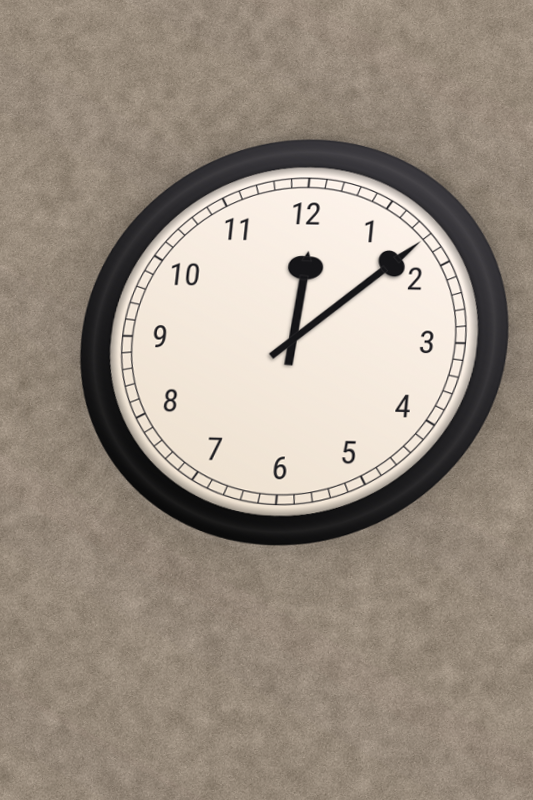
12:08
